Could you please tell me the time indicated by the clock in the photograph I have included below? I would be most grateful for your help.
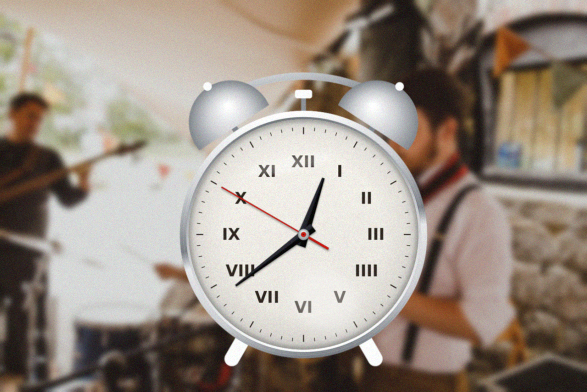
12:38:50
